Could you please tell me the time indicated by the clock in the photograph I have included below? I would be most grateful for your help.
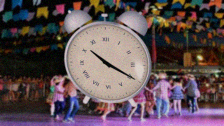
10:20
